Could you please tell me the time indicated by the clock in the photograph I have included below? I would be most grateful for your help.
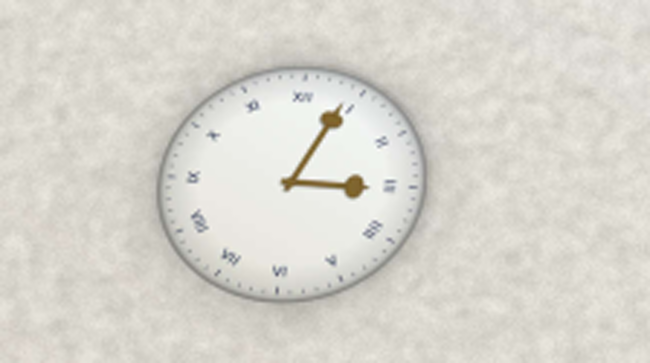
3:04
